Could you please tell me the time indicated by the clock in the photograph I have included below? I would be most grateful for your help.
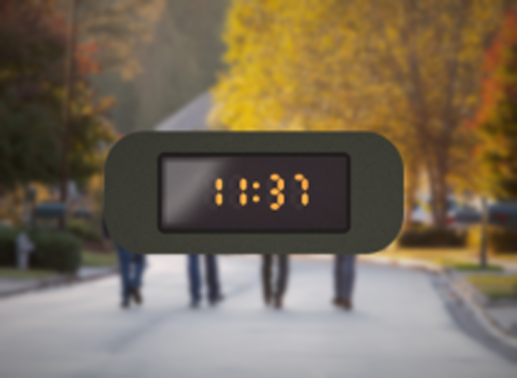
11:37
